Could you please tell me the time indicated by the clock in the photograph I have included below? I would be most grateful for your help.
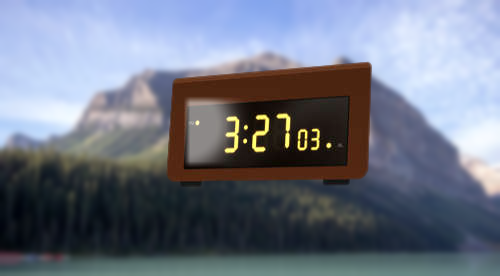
3:27:03
